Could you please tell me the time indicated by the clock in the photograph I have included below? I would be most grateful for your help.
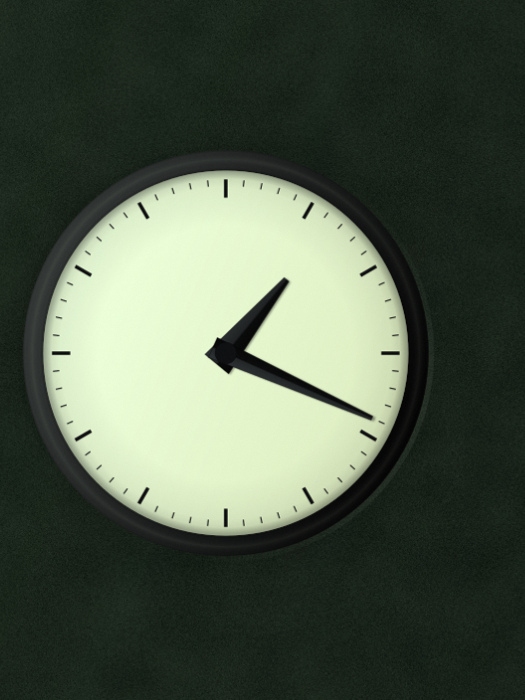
1:19
